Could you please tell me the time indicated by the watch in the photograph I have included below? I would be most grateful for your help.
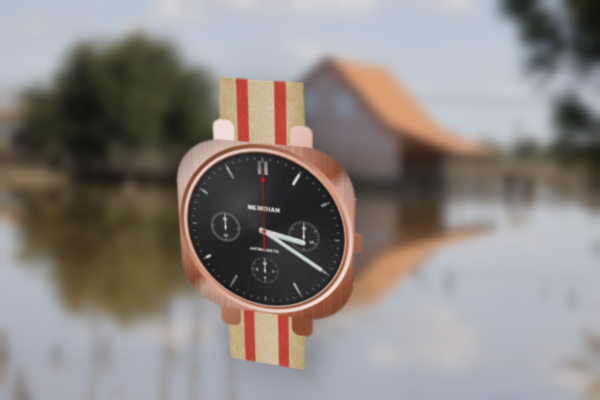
3:20
